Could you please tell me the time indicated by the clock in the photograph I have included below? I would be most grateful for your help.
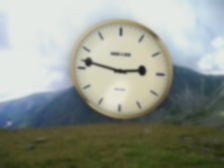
2:47
